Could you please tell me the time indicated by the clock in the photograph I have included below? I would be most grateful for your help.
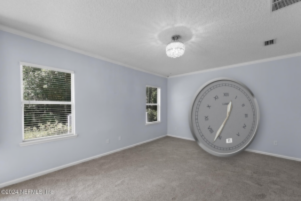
12:36
